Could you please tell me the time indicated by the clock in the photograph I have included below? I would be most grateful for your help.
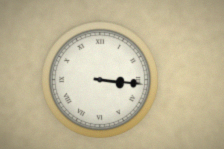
3:16
